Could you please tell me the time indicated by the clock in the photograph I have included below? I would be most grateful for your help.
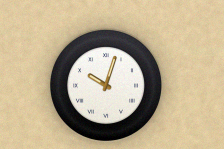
10:03
